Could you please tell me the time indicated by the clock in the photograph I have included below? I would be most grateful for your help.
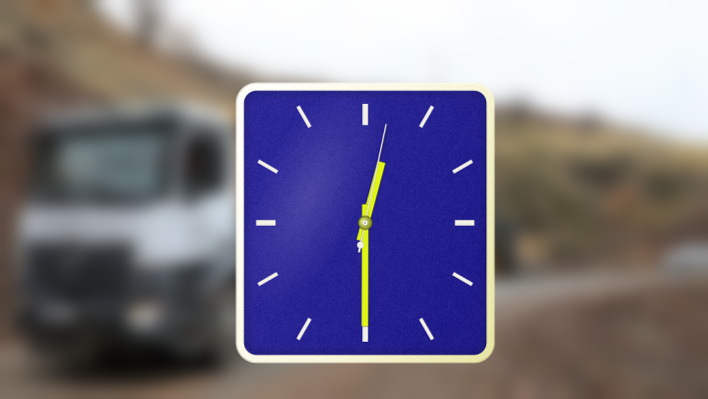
12:30:02
